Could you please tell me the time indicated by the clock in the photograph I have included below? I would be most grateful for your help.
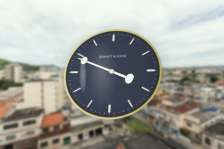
3:49
